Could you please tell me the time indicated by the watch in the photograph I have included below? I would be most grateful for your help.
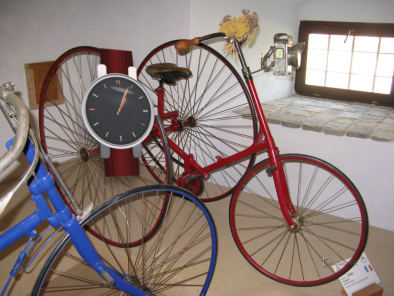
1:04
